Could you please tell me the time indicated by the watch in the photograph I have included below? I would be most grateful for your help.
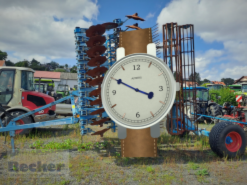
3:50
